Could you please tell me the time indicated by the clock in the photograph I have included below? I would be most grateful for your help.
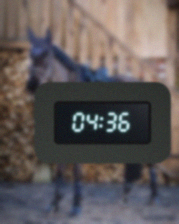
4:36
